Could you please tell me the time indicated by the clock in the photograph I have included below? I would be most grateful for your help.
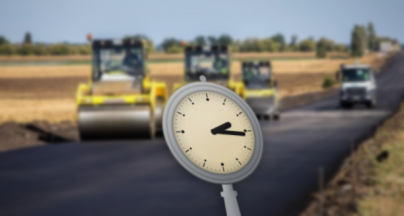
2:16
